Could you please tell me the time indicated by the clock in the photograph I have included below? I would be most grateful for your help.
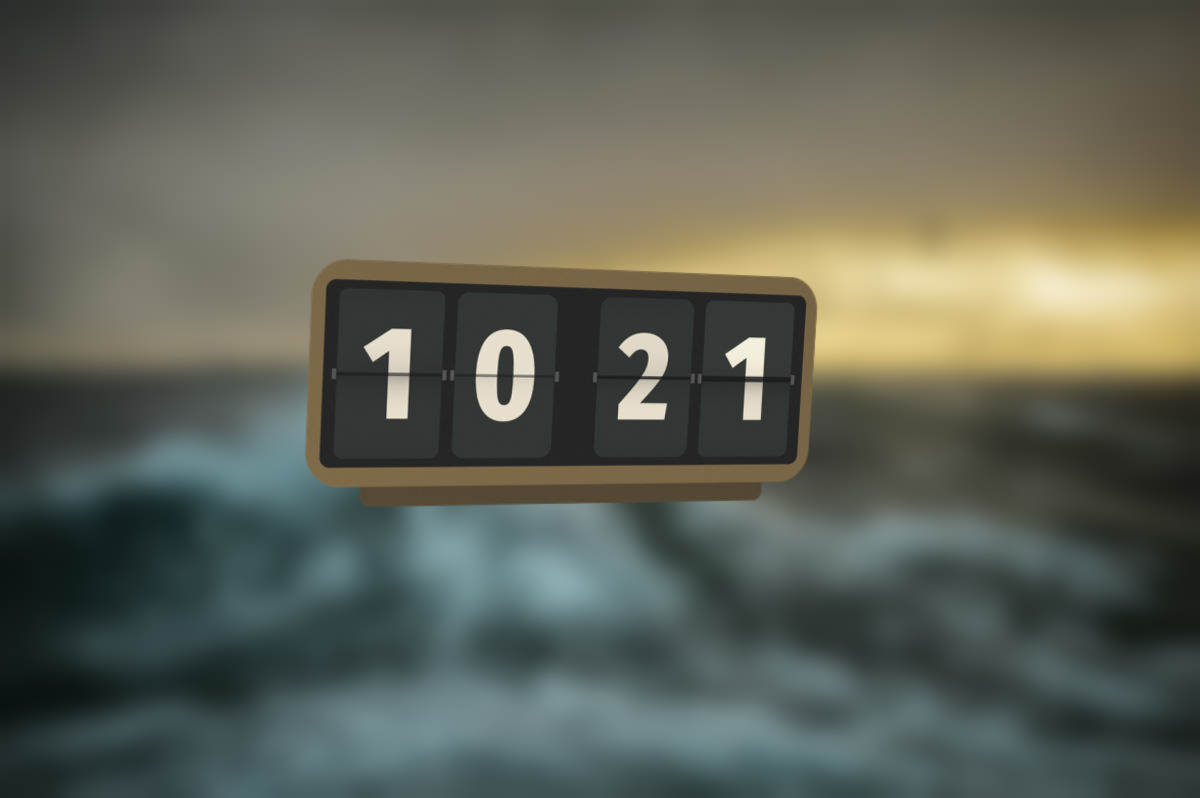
10:21
